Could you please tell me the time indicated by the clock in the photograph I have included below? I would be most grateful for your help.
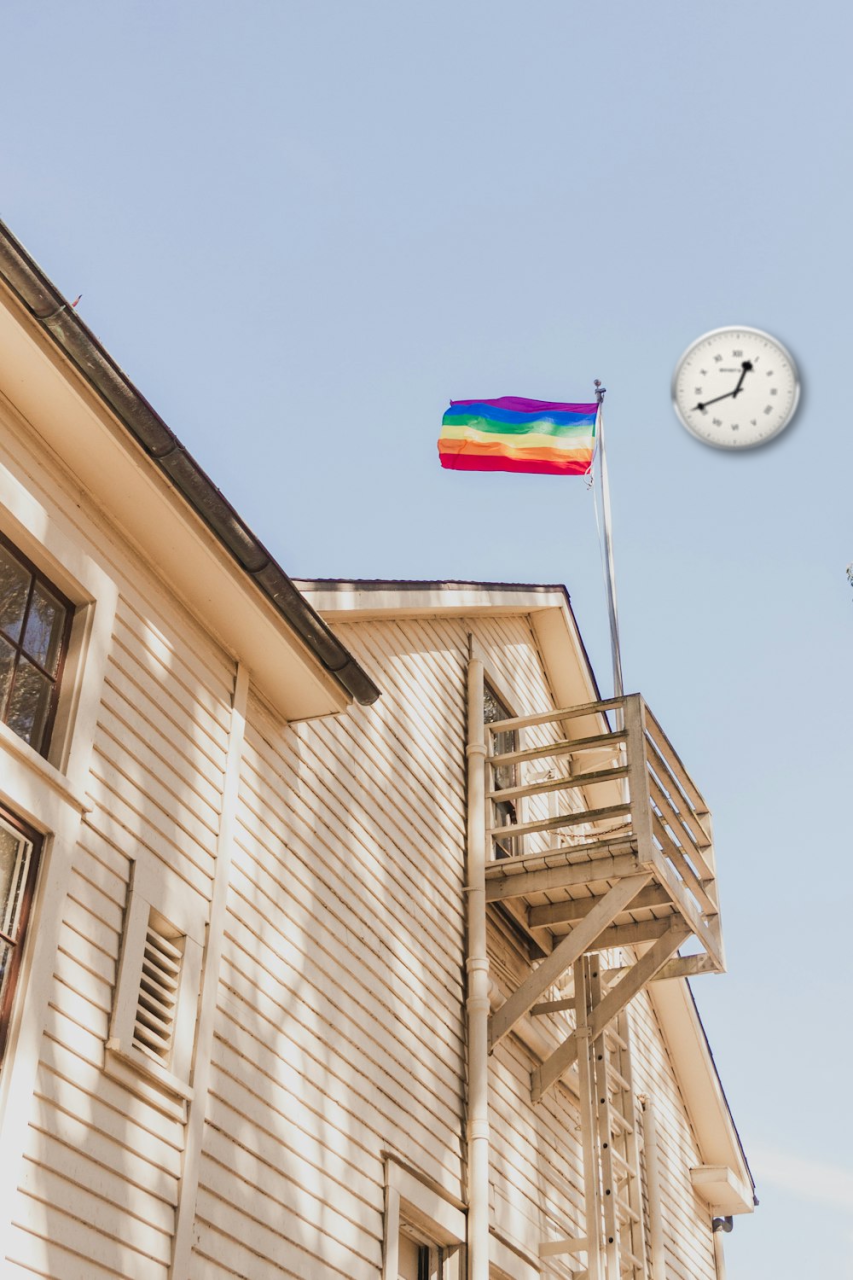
12:41
